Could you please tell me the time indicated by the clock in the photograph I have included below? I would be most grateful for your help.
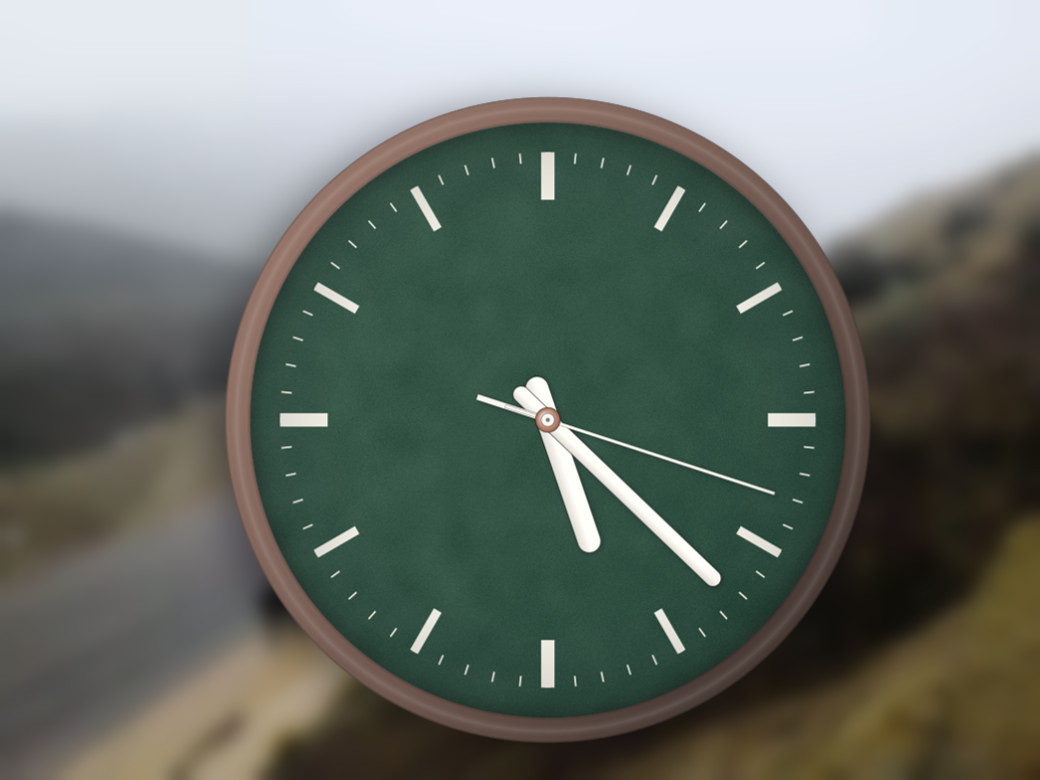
5:22:18
